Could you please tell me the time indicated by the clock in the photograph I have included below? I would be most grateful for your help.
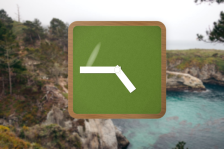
4:45
